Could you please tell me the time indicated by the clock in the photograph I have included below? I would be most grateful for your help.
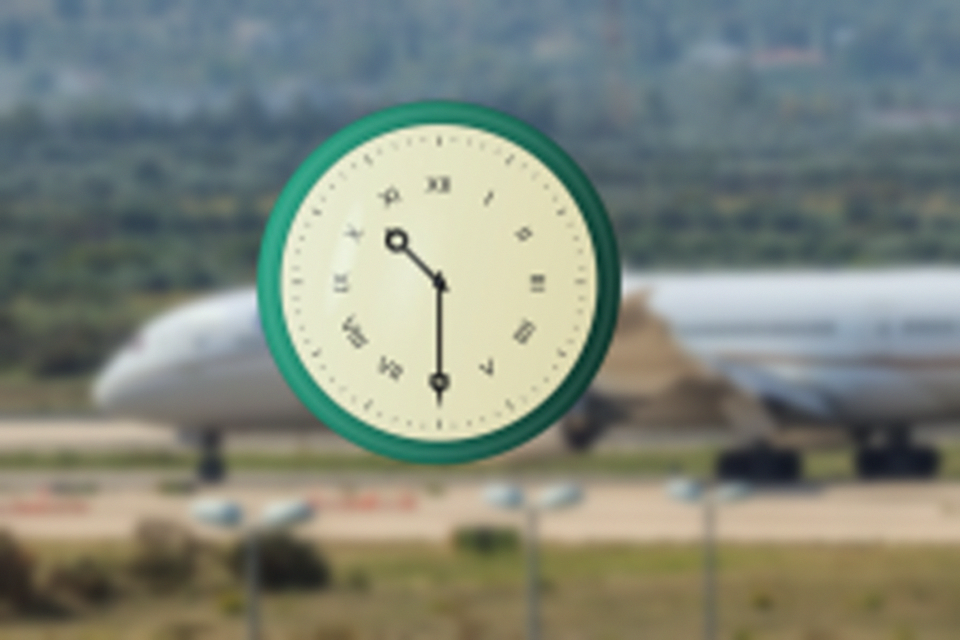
10:30
